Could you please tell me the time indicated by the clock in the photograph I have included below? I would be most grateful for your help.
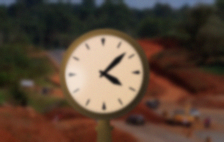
4:08
